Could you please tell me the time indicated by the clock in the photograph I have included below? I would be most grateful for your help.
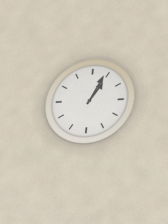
1:04
